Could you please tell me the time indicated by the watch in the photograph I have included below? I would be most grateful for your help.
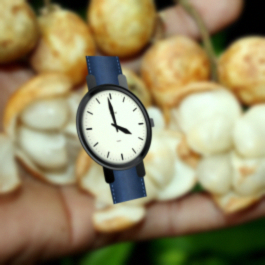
3:59
